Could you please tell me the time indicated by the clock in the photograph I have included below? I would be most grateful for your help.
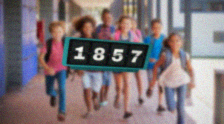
18:57
